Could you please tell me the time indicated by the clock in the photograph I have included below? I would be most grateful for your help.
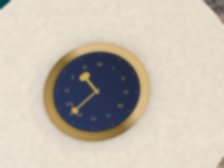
10:37
